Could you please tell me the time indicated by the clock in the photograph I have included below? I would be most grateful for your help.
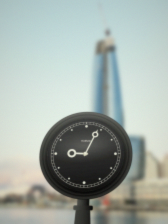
9:04
